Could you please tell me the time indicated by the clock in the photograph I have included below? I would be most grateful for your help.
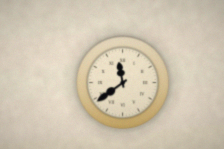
11:39
